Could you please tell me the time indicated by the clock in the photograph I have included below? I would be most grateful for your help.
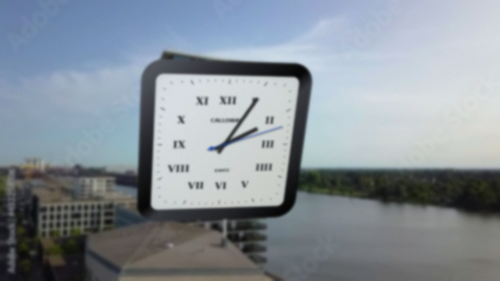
2:05:12
